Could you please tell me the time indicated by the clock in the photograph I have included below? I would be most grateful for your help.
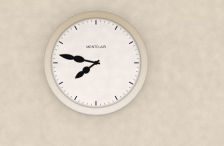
7:47
